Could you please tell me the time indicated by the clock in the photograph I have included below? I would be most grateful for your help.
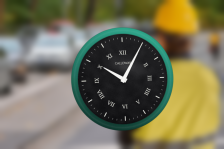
10:05
